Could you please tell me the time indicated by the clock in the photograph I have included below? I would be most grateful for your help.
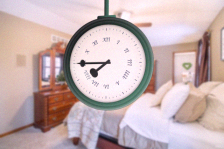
7:45
